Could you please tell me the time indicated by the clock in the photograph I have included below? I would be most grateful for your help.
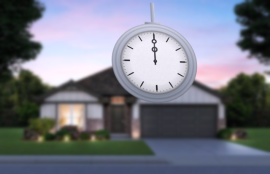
12:00
